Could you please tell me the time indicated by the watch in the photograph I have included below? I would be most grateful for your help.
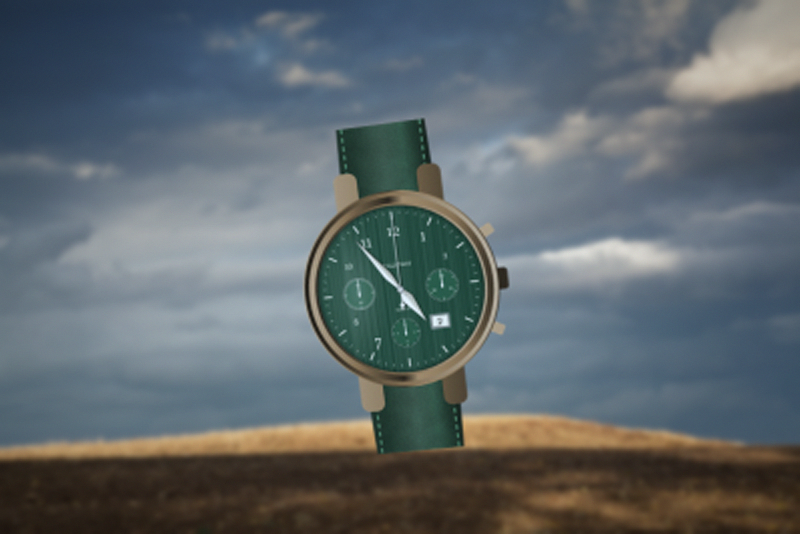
4:54
